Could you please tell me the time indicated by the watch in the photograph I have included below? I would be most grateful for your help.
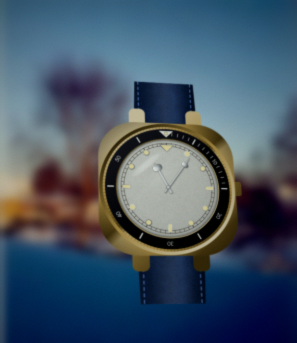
11:06
